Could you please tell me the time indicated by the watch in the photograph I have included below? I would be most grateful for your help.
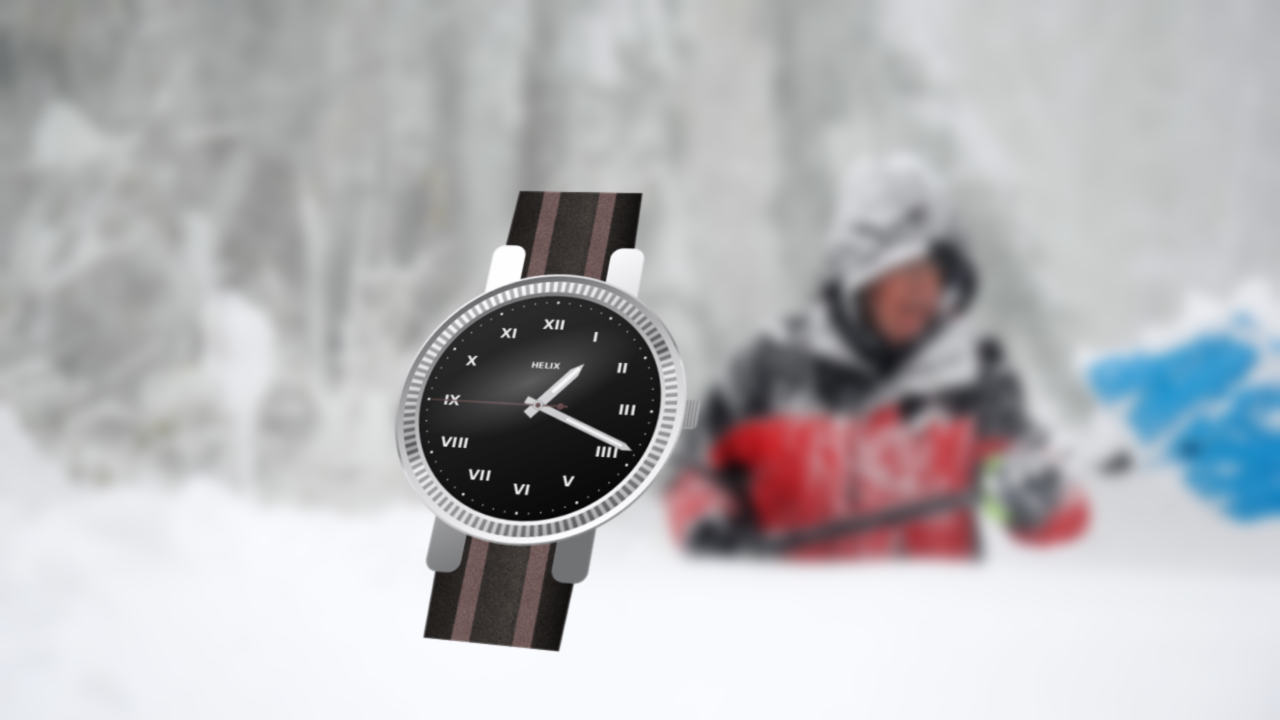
1:18:45
